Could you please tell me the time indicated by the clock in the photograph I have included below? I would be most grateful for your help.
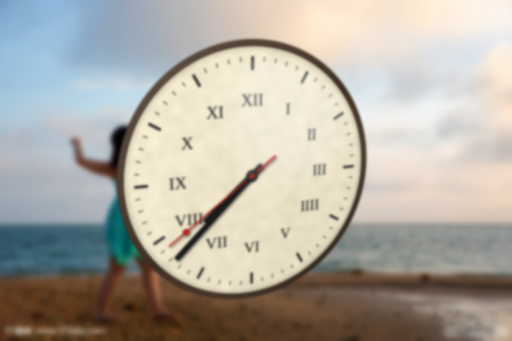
7:37:39
